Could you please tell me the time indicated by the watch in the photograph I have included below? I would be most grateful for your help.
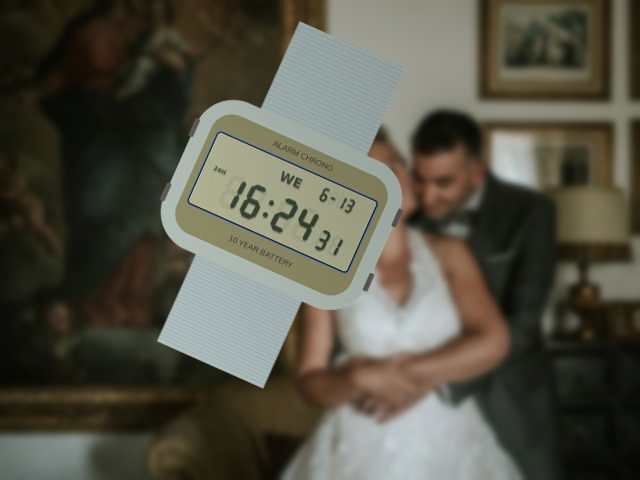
16:24:31
